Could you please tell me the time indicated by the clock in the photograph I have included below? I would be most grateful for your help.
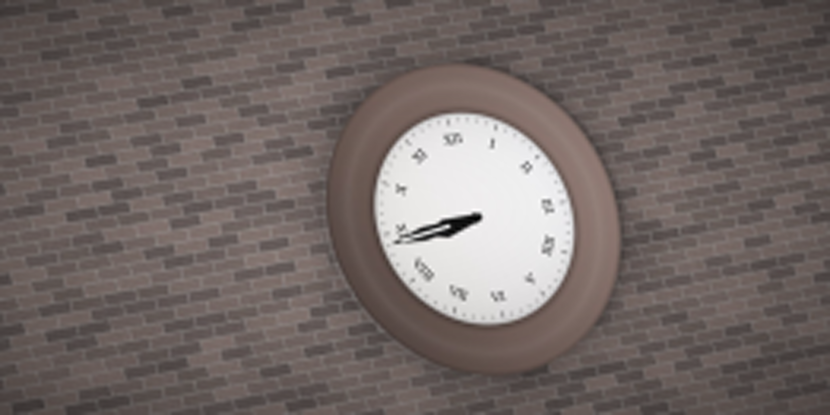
8:44
